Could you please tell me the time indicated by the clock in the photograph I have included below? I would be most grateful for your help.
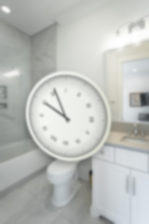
11:01
